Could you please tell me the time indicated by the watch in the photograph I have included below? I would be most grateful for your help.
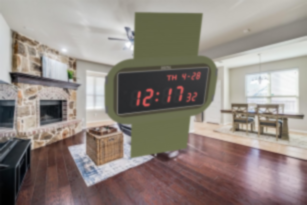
12:17
